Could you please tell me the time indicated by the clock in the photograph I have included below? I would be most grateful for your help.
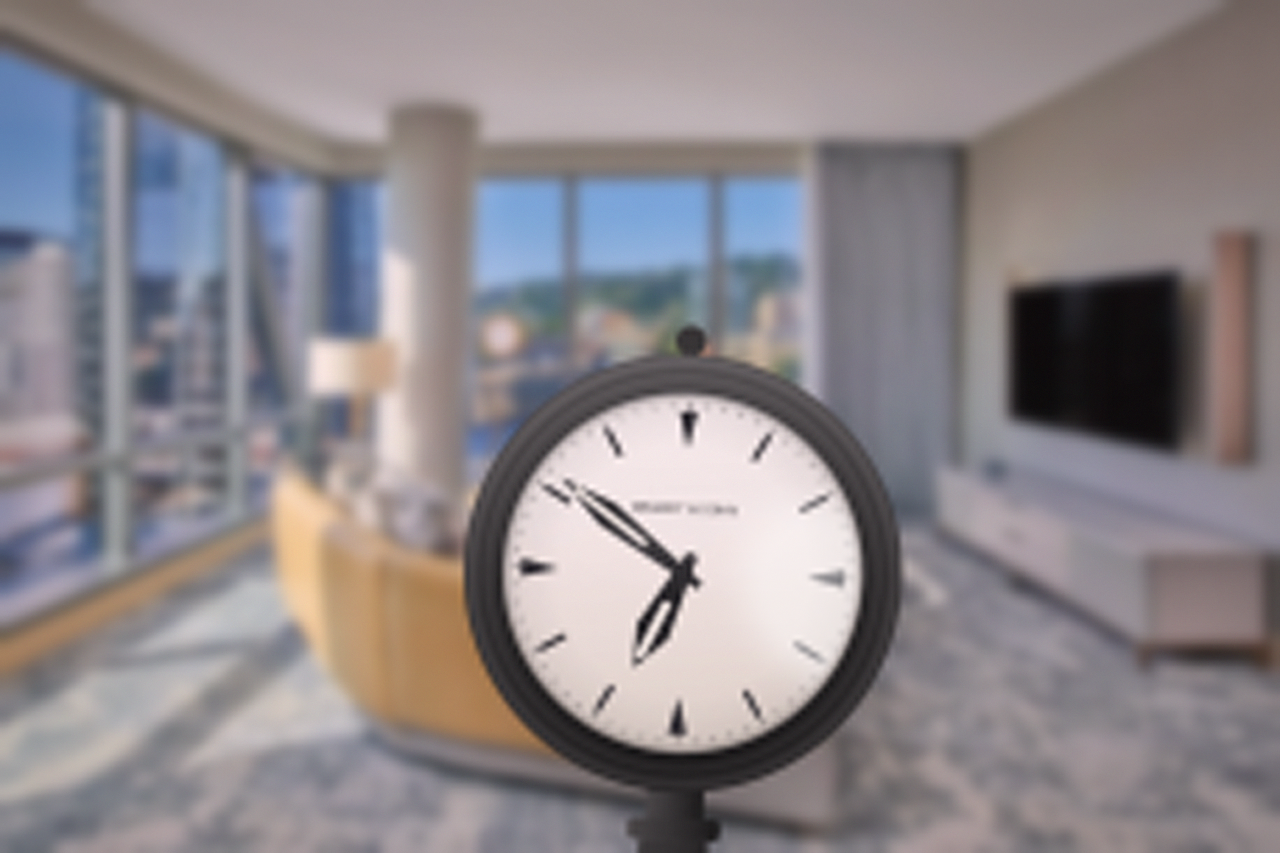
6:51
